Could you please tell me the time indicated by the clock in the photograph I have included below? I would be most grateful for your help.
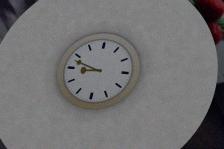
8:48
